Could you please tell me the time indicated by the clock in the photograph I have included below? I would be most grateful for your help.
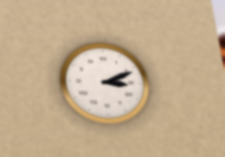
3:11
